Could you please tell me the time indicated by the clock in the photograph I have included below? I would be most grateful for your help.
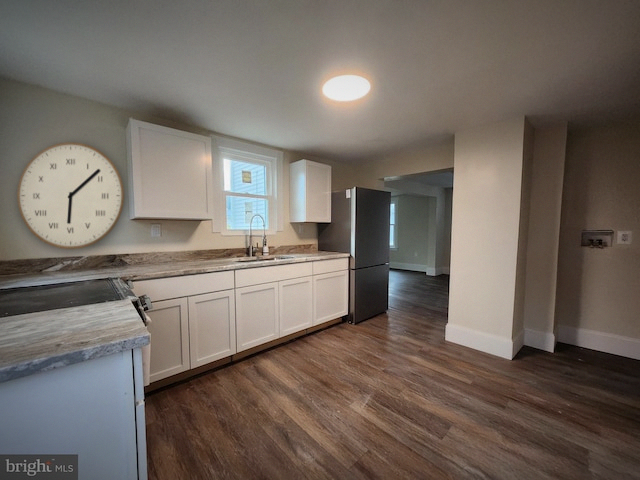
6:08
